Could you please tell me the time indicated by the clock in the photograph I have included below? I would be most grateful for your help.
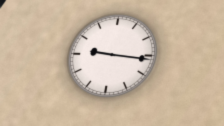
9:16
